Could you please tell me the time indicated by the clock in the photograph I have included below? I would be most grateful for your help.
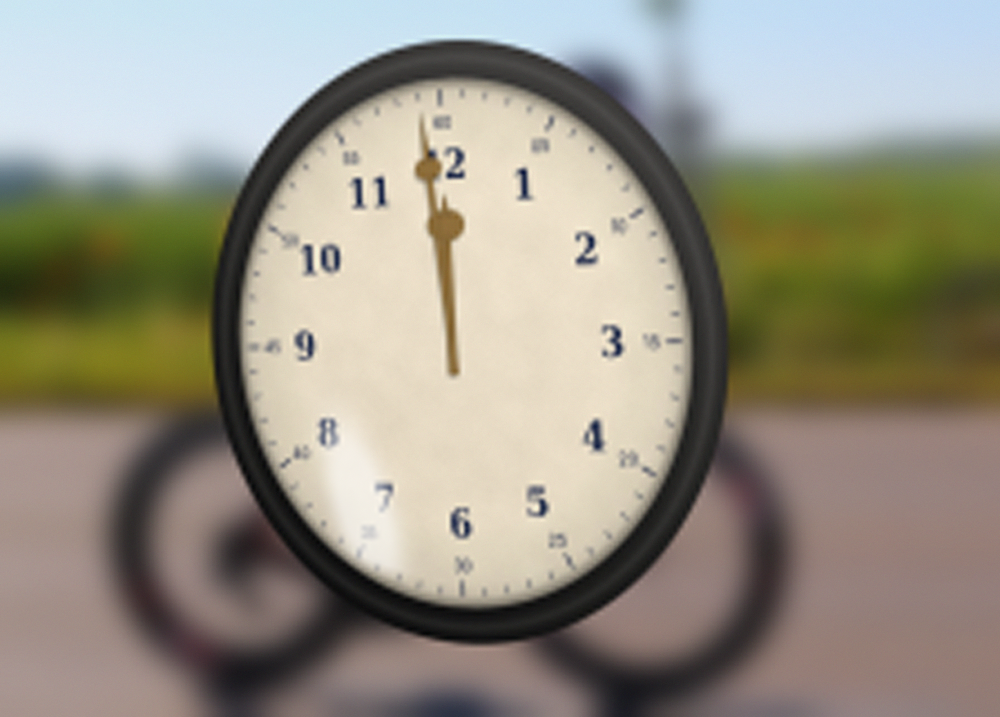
11:59
